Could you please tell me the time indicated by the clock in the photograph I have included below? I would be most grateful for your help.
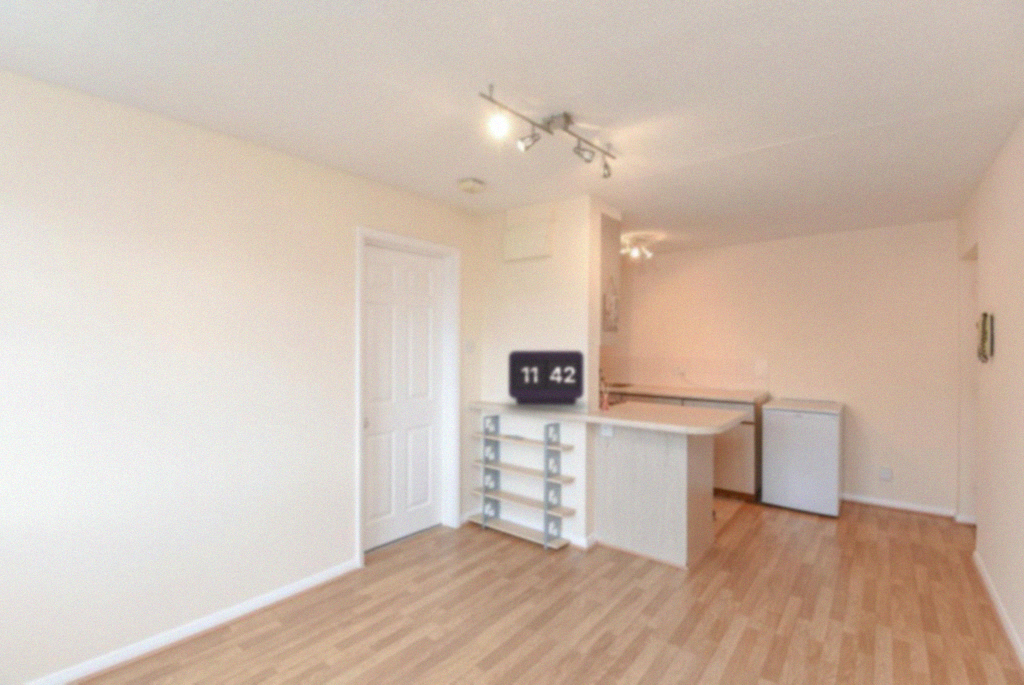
11:42
